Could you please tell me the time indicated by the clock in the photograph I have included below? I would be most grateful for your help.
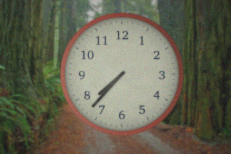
7:37
